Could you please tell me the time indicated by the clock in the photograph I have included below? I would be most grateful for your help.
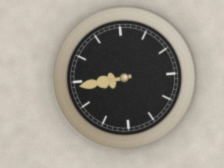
8:44
